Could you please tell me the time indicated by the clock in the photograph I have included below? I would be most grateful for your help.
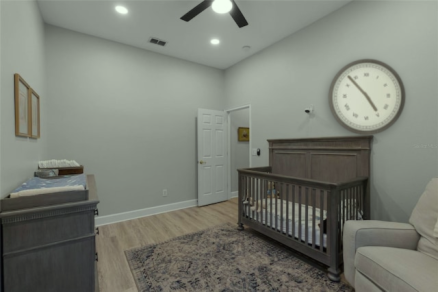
4:53
